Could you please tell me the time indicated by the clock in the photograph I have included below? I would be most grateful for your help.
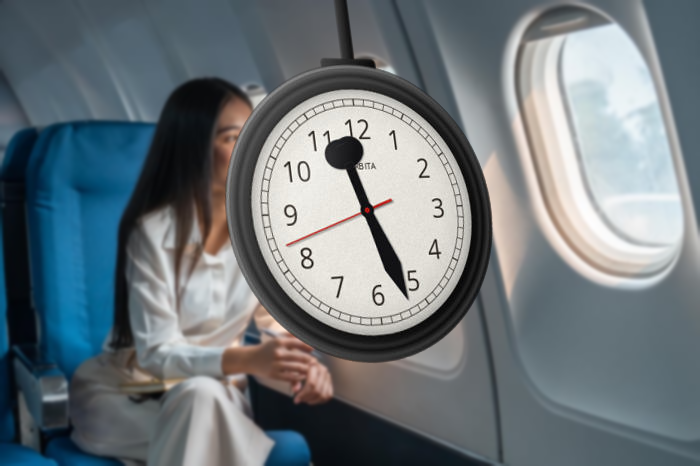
11:26:42
